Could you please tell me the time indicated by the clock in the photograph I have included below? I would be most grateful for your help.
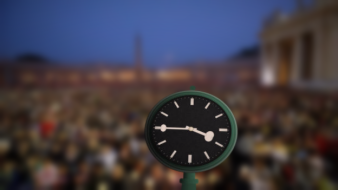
3:45
